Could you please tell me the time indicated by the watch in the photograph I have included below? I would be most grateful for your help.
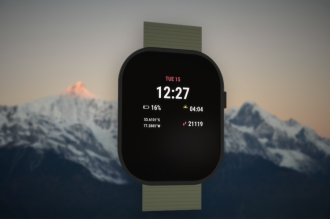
12:27
